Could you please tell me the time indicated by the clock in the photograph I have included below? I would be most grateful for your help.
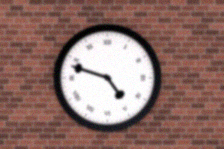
4:48
